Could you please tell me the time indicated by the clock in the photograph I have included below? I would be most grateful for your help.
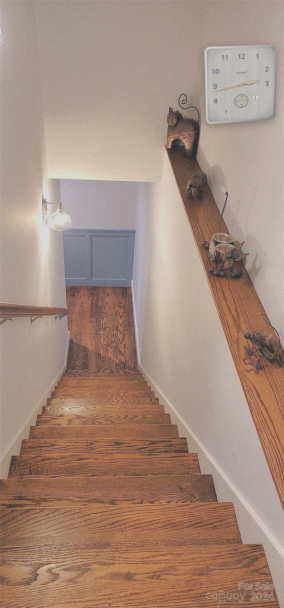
2:43
